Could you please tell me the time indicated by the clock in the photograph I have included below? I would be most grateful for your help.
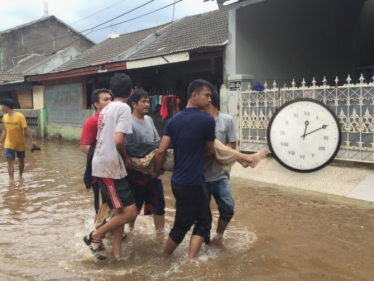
12:10
